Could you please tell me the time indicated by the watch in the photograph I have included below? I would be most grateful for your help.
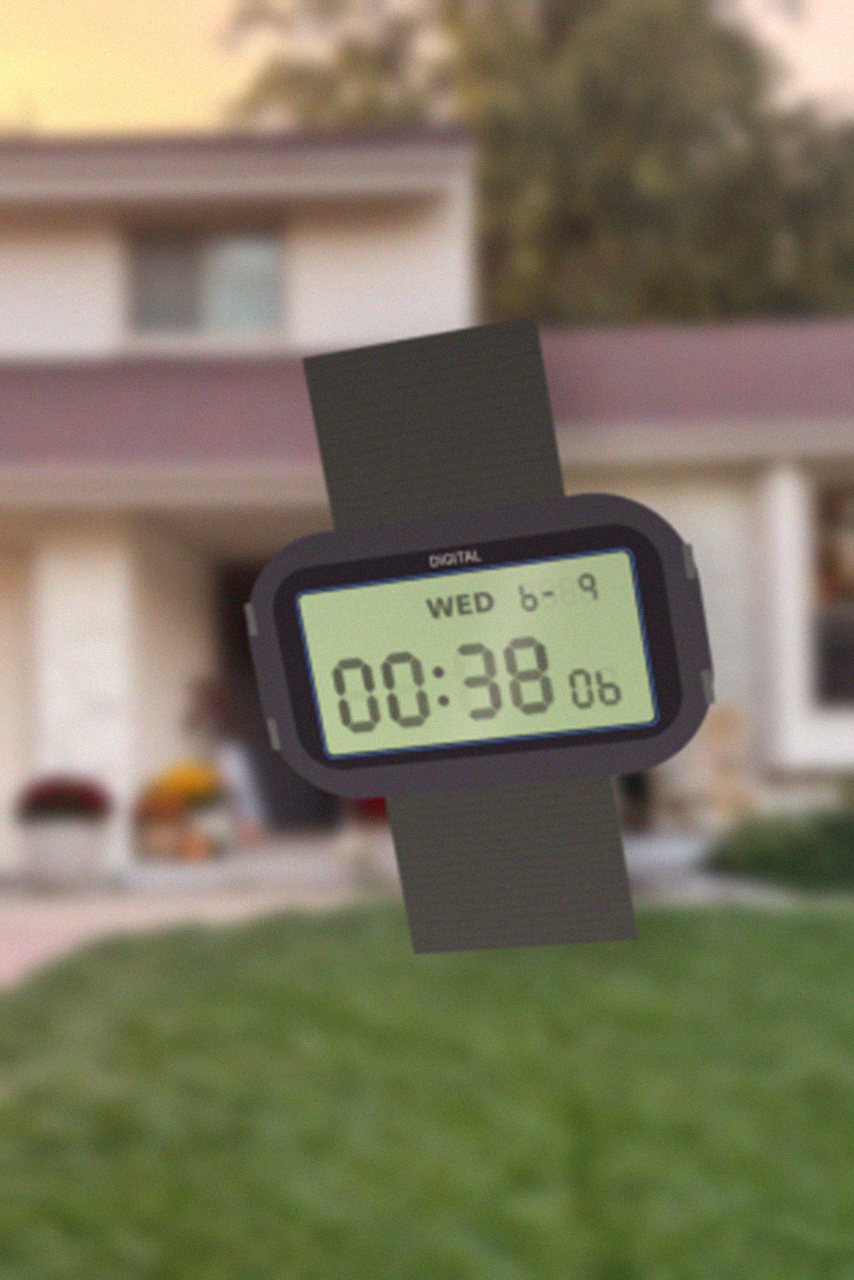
0:38:06
